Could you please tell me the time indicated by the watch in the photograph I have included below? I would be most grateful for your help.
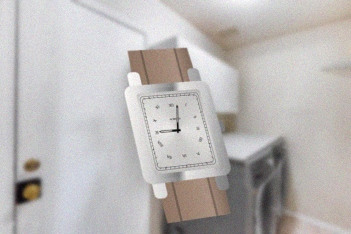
9:02
